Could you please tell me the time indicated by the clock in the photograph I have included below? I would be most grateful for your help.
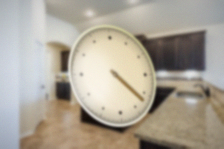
4:22
